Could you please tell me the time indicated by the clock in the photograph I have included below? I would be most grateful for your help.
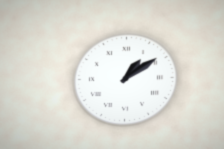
1:09
